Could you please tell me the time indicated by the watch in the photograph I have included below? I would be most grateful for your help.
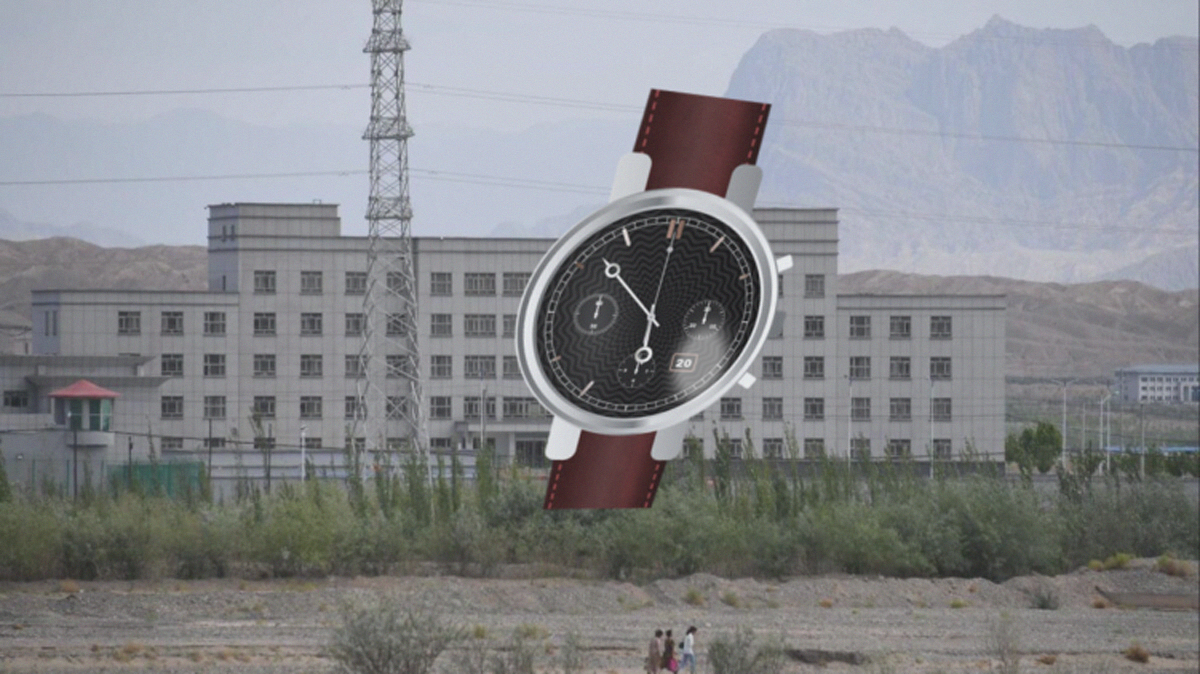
5:52
